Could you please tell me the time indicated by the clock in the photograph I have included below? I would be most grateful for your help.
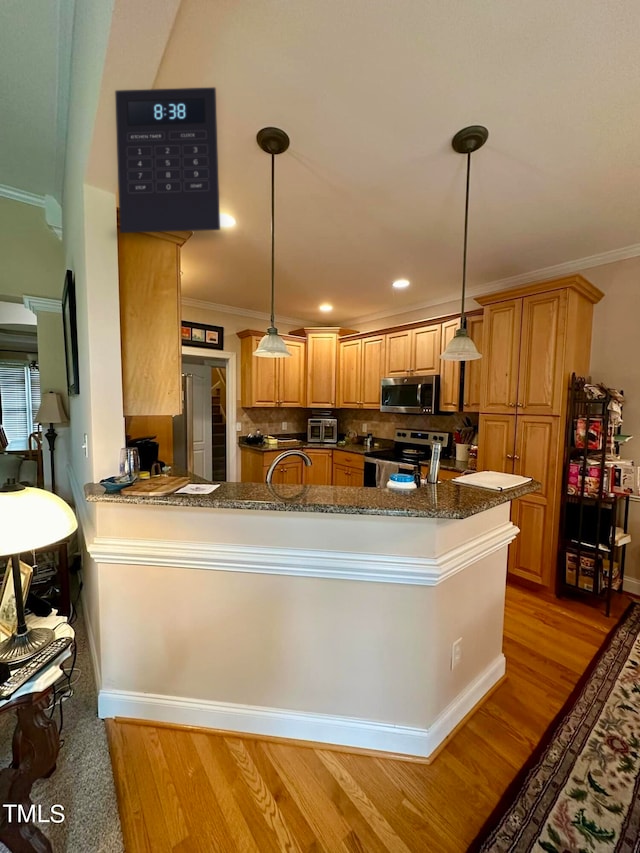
8:38
